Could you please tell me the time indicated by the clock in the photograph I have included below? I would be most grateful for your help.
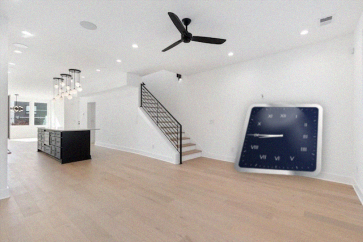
8:45
